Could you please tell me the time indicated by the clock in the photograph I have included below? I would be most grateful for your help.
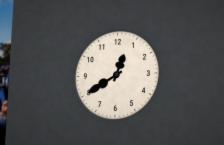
12:40
